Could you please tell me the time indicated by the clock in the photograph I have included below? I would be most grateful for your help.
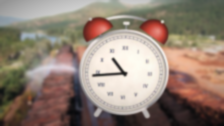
10:44
